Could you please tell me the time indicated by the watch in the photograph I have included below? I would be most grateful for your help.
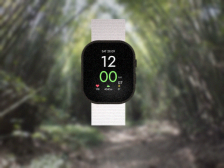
12:00
